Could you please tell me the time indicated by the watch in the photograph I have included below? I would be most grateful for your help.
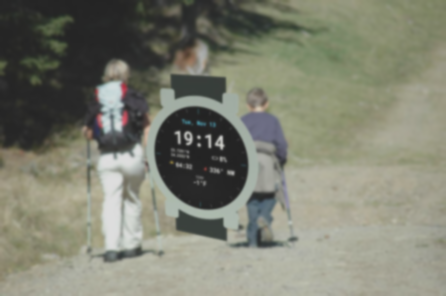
19:14
